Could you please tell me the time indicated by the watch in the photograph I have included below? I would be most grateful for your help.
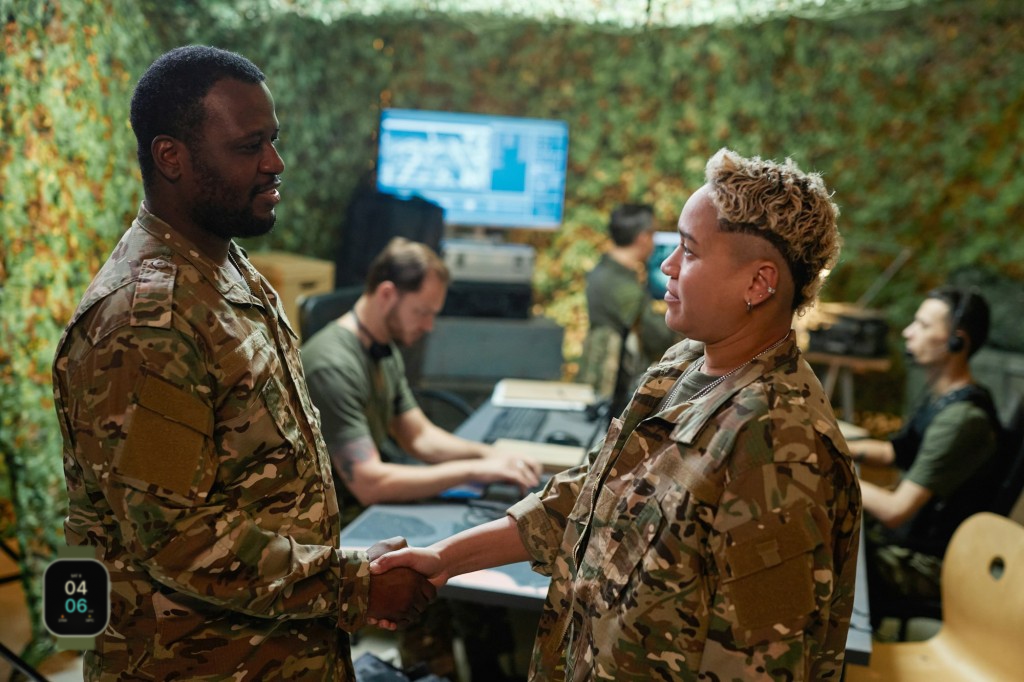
4:06
